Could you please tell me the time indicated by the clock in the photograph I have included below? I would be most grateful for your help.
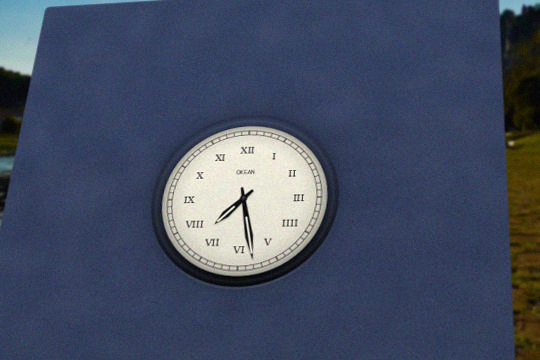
7:28
